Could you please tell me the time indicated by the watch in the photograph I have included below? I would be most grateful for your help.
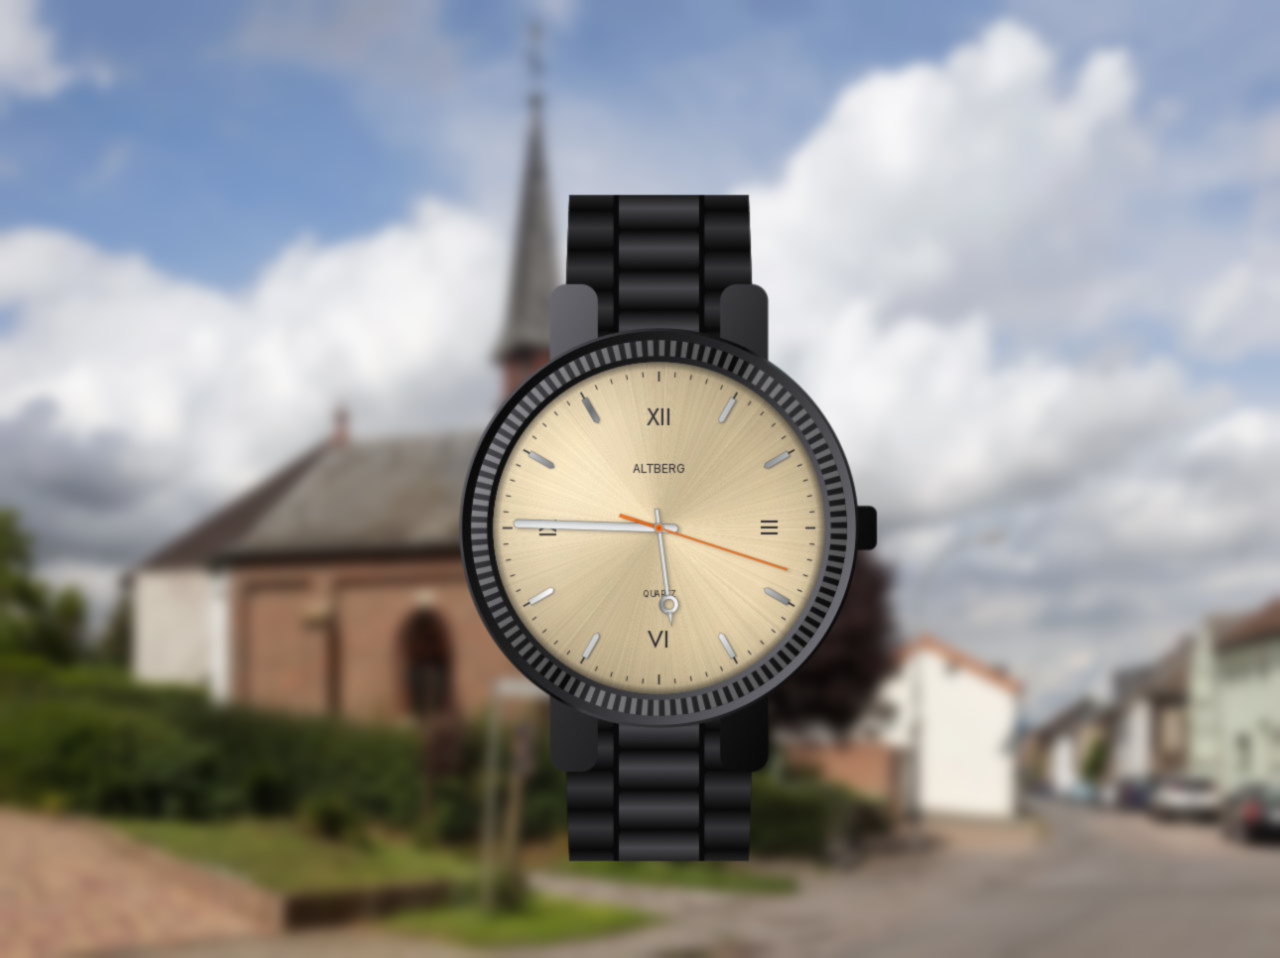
5:45:18
